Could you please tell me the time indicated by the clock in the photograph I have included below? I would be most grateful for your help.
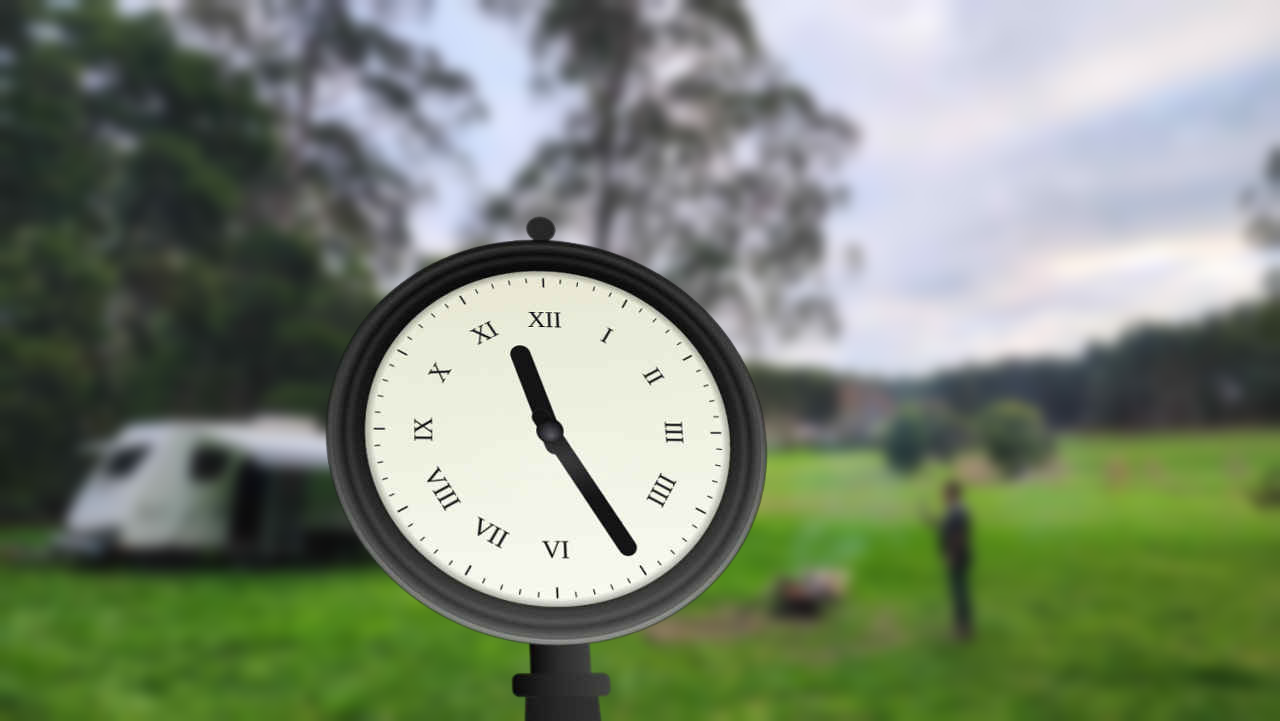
11:25
